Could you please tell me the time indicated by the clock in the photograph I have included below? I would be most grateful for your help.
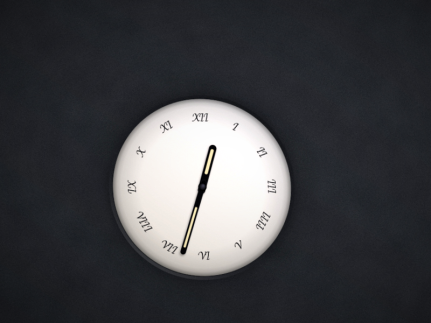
12:33
